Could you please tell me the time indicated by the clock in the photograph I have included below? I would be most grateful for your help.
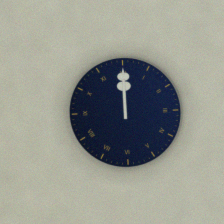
12:00
